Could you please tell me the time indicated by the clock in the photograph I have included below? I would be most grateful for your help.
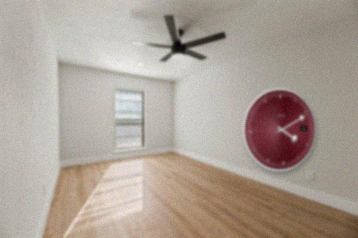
4:11
